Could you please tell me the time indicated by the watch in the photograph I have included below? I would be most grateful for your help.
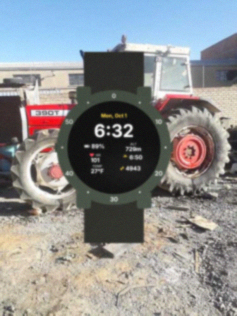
6:32
